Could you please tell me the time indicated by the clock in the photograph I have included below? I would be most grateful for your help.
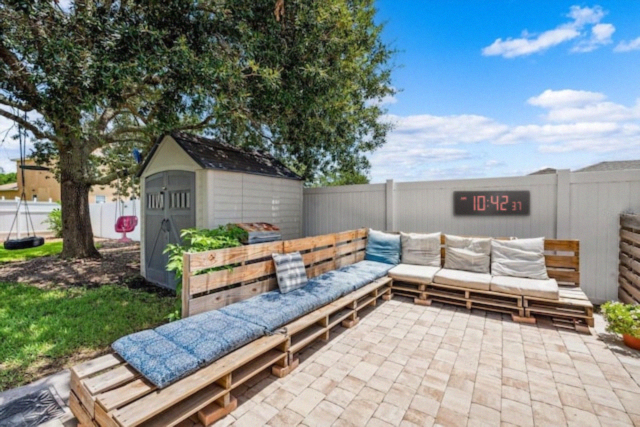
10:42
